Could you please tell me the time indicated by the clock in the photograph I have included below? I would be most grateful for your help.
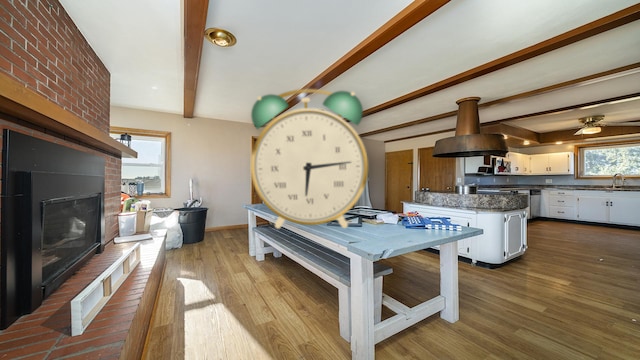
6:14
